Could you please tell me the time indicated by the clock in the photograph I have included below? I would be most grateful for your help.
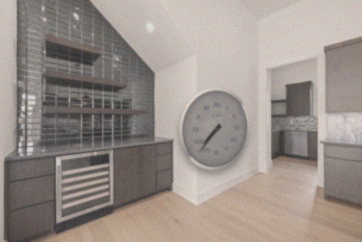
7:37
